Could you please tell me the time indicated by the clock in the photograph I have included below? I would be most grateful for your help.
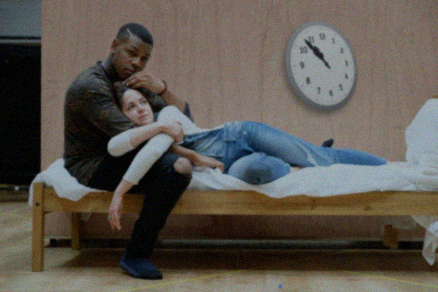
10:53
